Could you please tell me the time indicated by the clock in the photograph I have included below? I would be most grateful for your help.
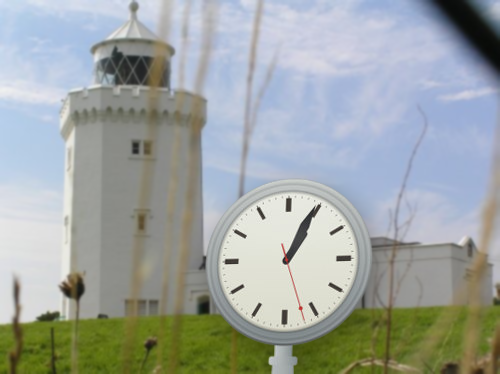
1:04:27
